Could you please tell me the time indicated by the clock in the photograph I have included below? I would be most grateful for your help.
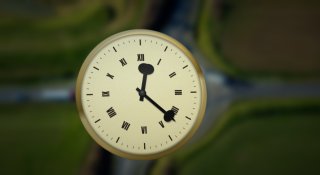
12:22
